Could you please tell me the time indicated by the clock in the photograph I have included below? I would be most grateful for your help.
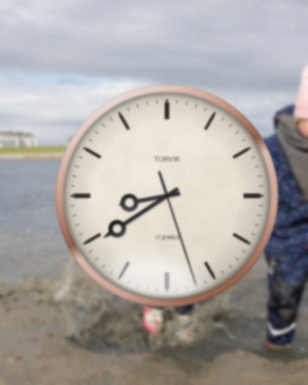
8:39:27
